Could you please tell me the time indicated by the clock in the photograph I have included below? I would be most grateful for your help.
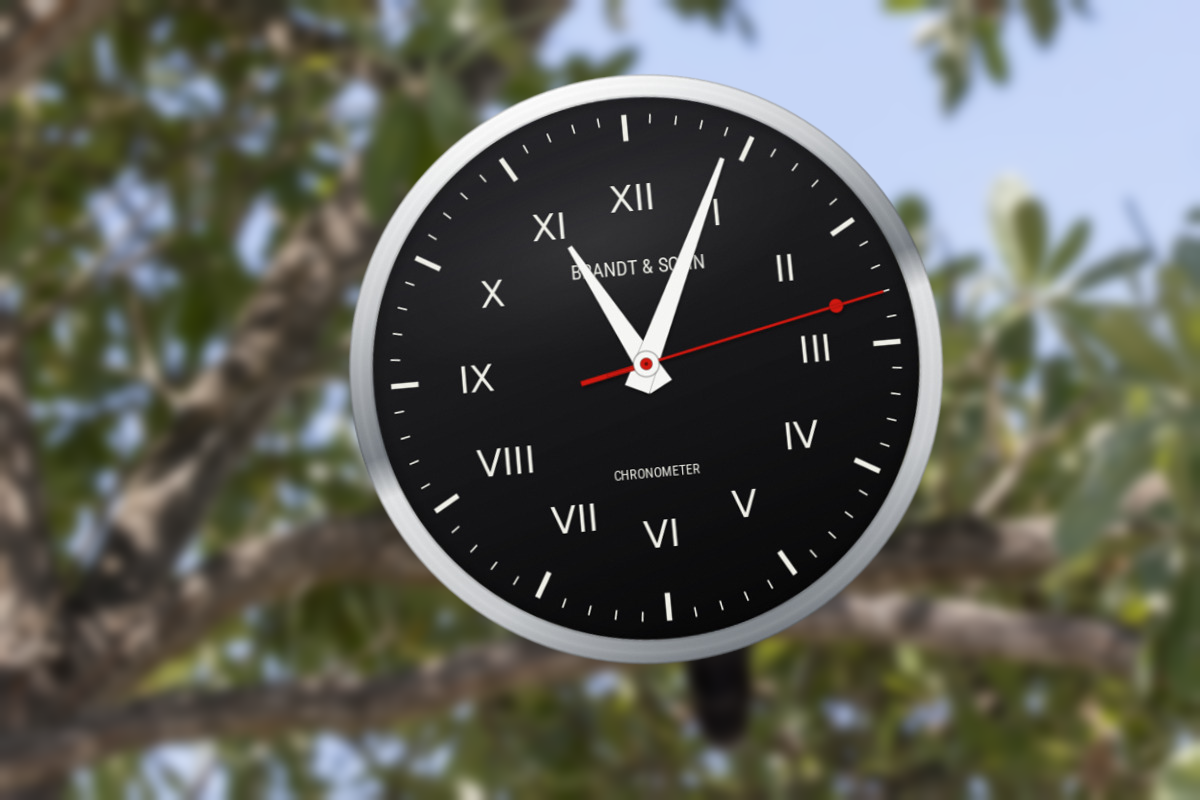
11:04:13
